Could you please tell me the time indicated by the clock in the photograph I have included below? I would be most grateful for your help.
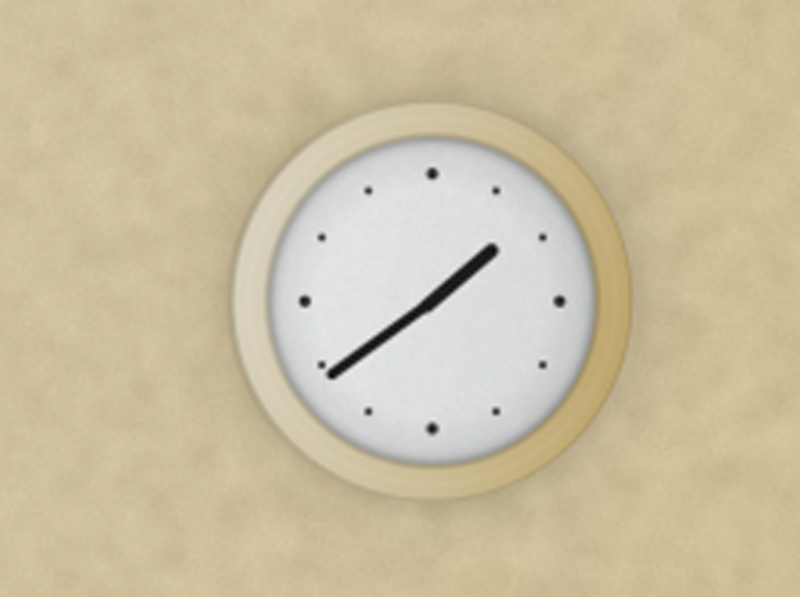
1:39
